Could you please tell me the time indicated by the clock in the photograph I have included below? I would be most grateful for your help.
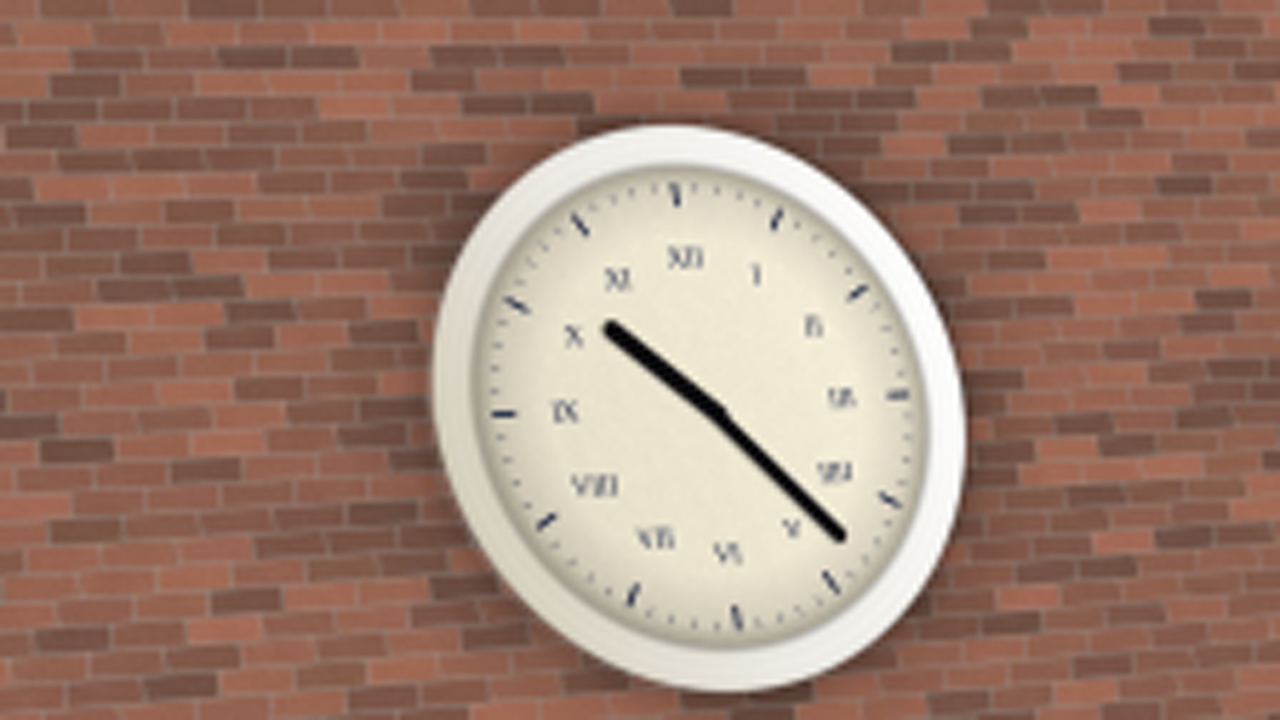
10:23
